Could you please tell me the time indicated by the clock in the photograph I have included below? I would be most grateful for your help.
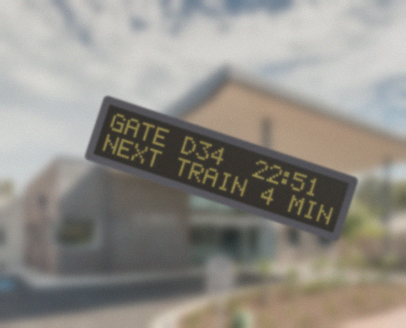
22:51
